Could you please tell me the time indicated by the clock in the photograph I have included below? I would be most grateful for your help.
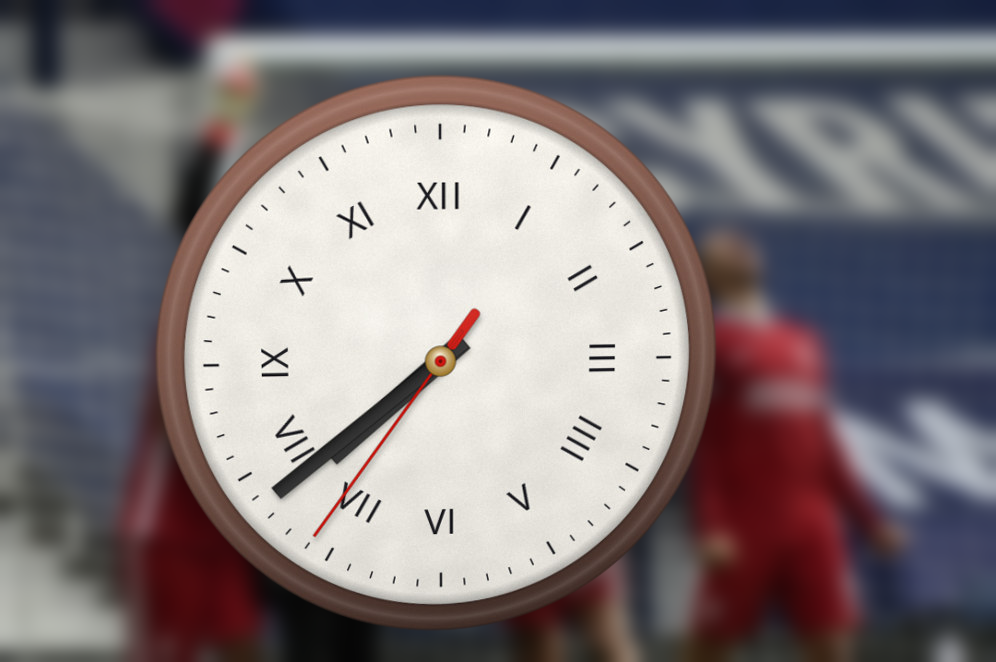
7:38:36
